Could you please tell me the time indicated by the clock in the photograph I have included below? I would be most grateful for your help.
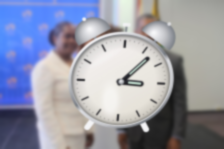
3:07
